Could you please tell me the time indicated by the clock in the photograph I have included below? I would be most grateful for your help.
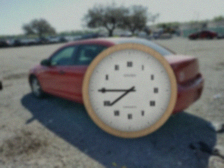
7:45
